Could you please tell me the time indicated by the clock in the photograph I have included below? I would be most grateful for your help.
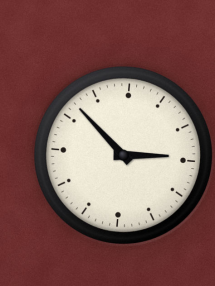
2:52
